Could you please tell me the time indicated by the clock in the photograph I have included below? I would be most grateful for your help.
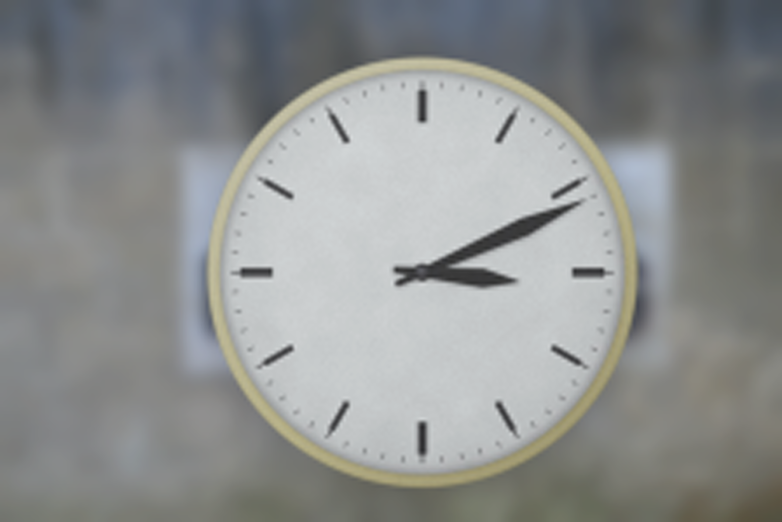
3:11
